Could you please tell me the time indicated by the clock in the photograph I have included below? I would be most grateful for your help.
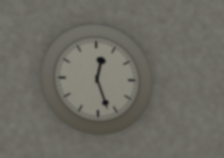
12:27
